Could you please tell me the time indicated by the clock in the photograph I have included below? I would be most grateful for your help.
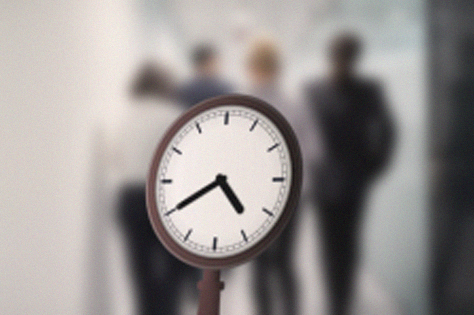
4:40
